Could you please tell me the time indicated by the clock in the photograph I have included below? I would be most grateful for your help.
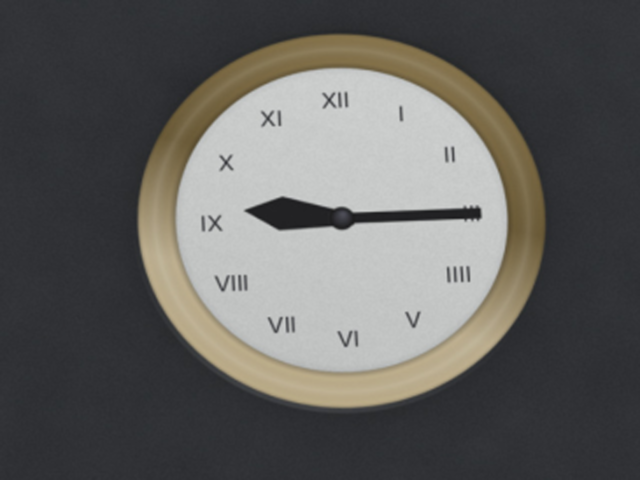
9:15
